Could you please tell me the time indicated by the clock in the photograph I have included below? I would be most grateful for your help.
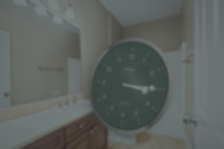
3:15
